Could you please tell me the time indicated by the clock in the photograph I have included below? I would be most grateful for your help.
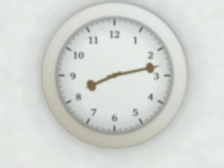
8:13
